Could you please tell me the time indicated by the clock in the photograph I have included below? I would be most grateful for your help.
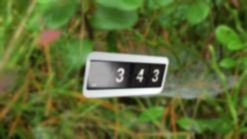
3:43
